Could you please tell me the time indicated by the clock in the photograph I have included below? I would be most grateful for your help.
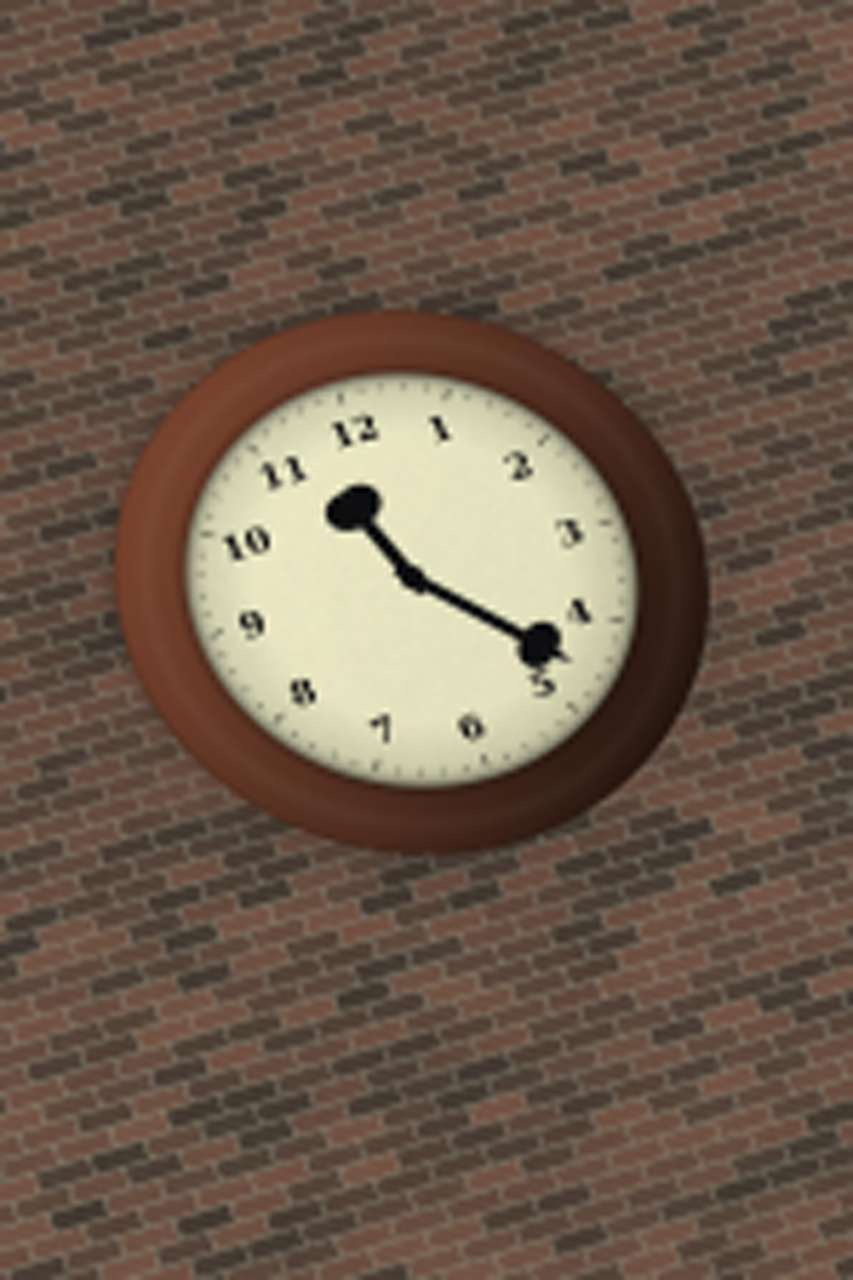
11:23
